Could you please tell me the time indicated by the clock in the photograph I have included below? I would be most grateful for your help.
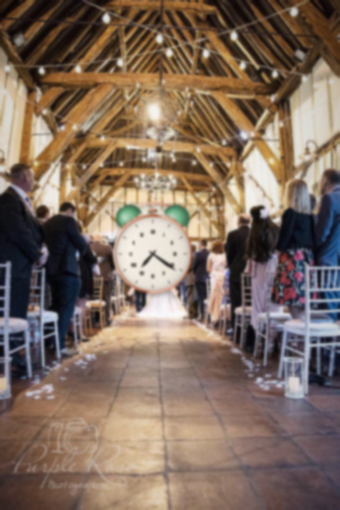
7:21
